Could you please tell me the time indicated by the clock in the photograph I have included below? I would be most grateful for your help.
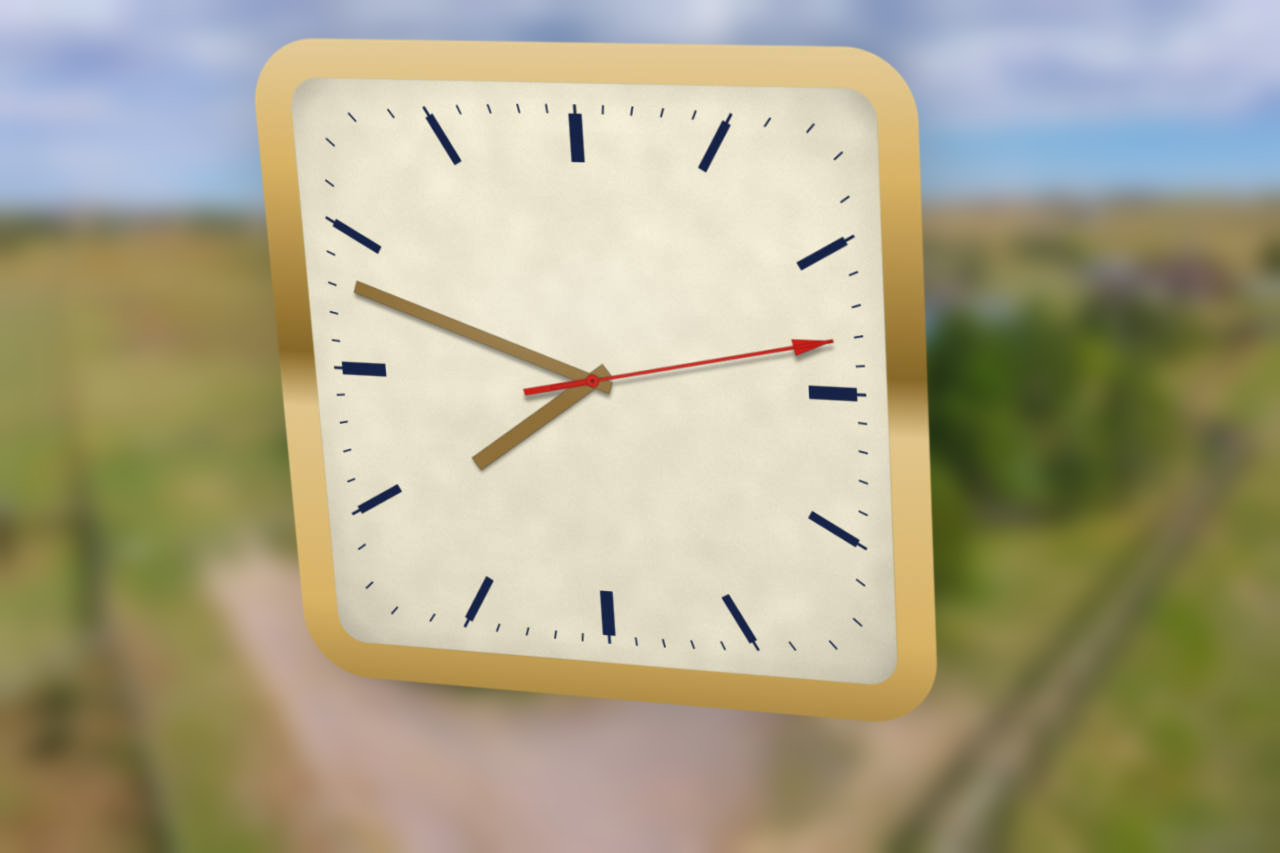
7:48:13
